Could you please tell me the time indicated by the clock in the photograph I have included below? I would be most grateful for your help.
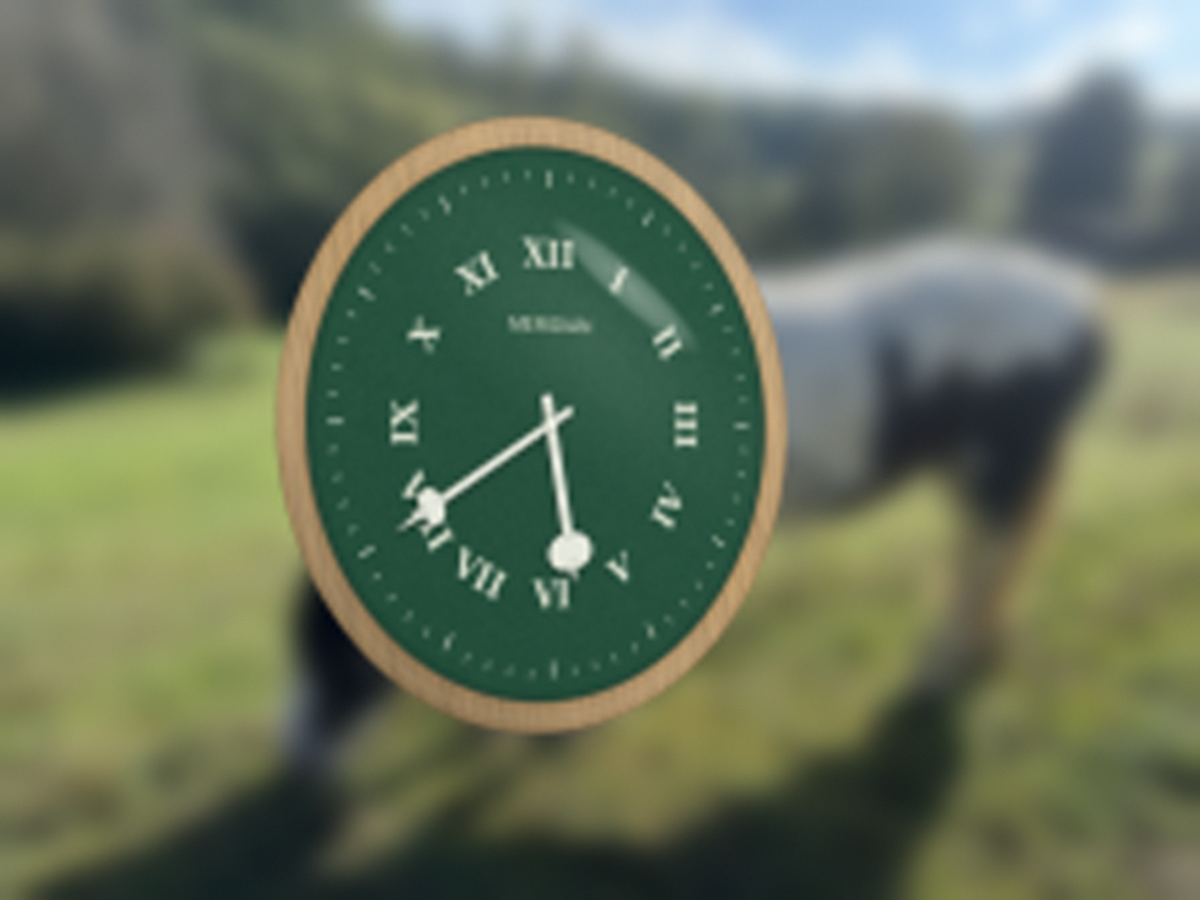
5:40
